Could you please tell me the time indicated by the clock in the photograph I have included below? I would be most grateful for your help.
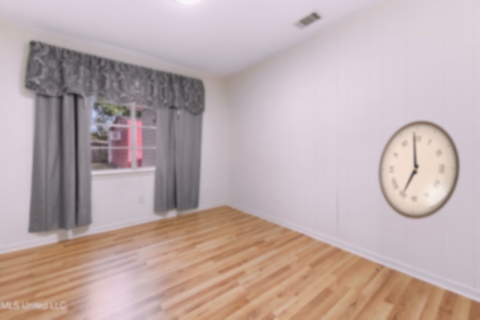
6:59
